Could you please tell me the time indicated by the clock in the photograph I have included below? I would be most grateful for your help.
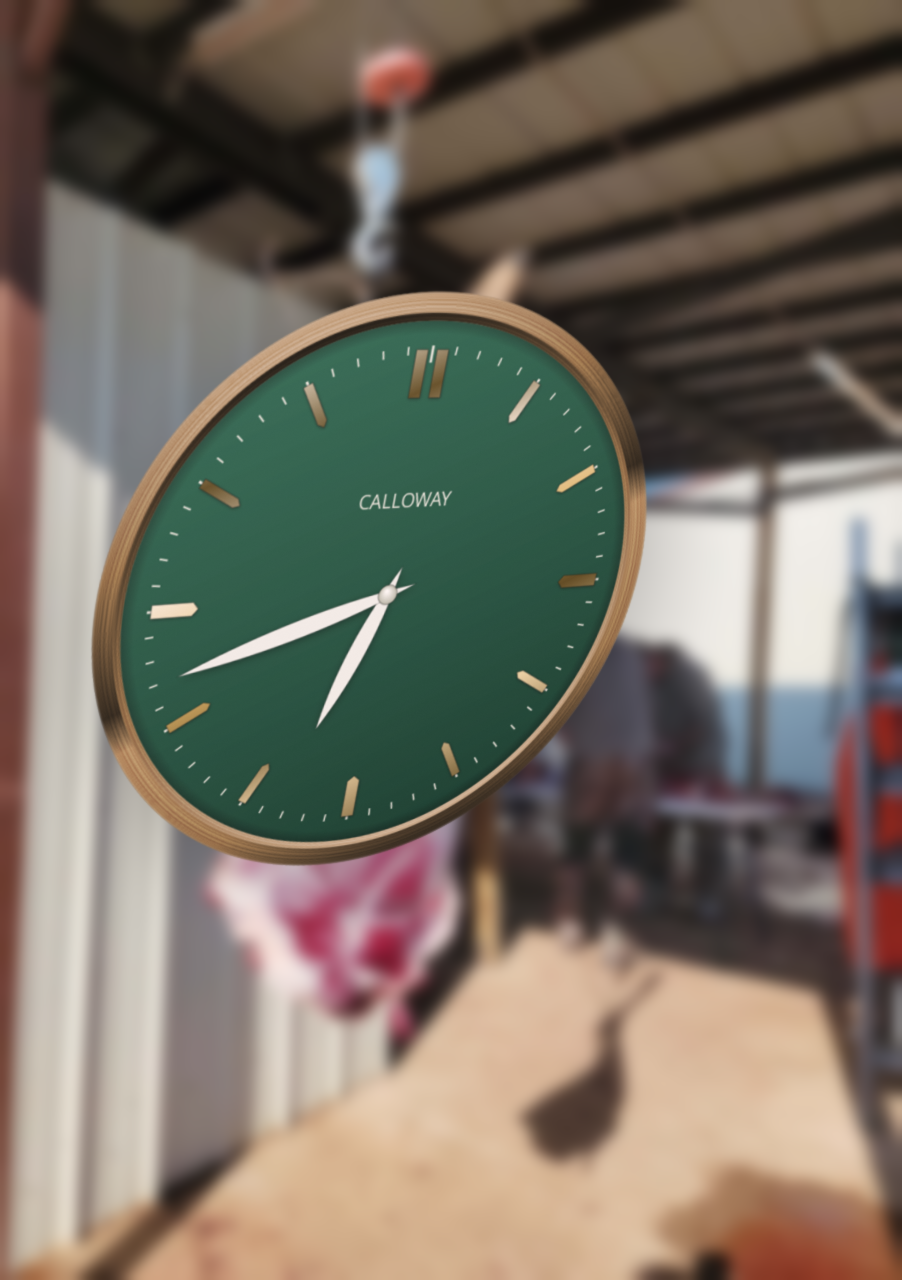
6:42
